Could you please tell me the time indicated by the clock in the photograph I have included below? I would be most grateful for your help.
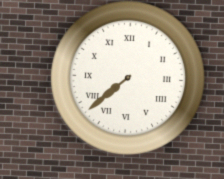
7:38
